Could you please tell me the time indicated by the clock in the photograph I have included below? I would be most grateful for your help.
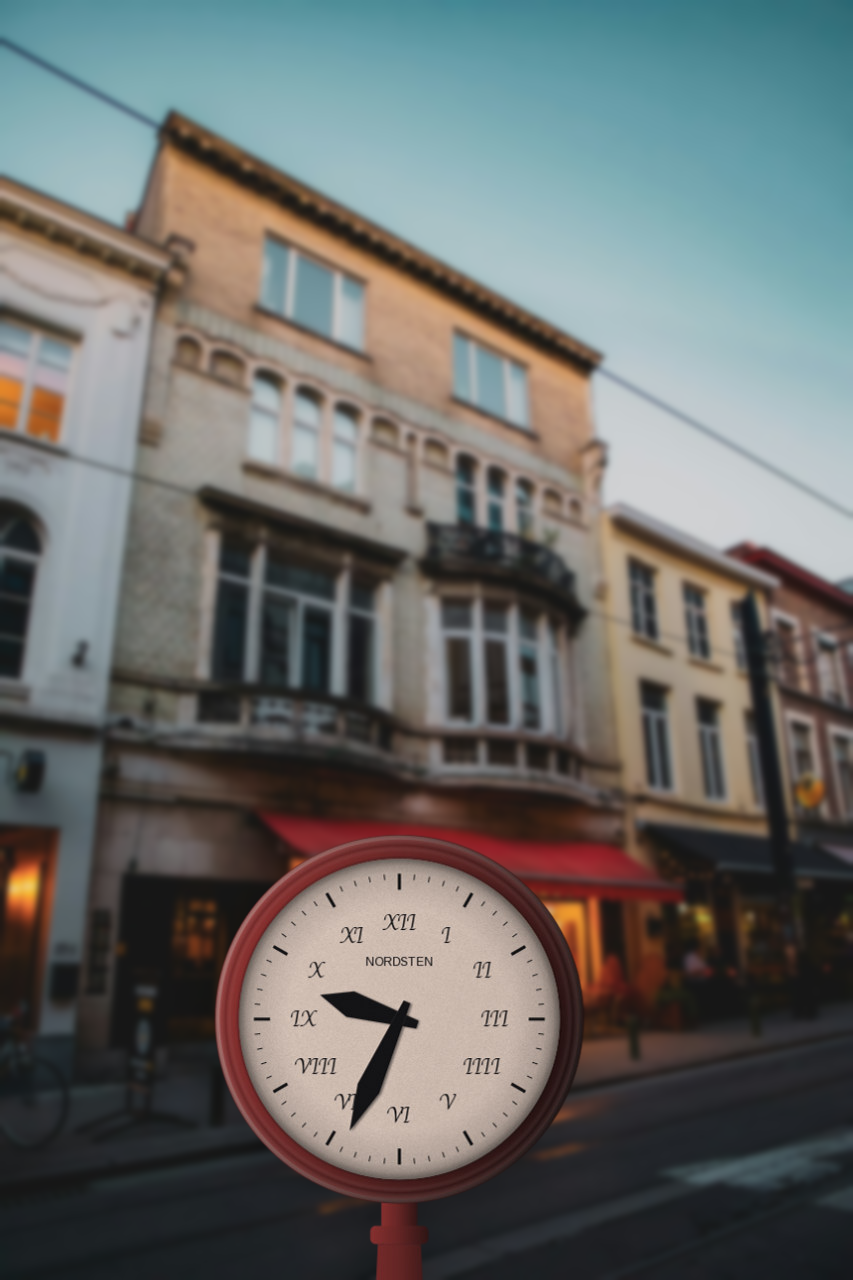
9:34
